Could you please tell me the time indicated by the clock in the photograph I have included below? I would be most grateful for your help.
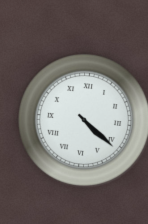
4:21
